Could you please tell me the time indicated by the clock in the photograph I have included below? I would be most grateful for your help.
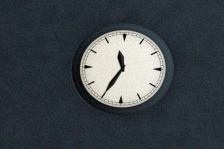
11:35
